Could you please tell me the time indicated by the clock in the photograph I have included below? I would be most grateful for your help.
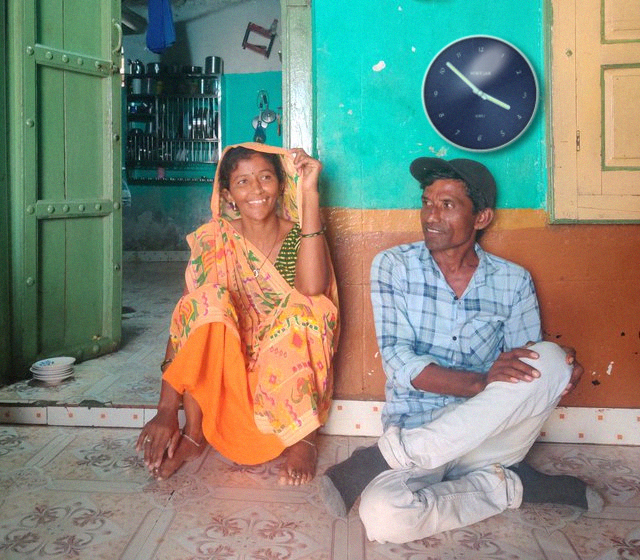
3:52
